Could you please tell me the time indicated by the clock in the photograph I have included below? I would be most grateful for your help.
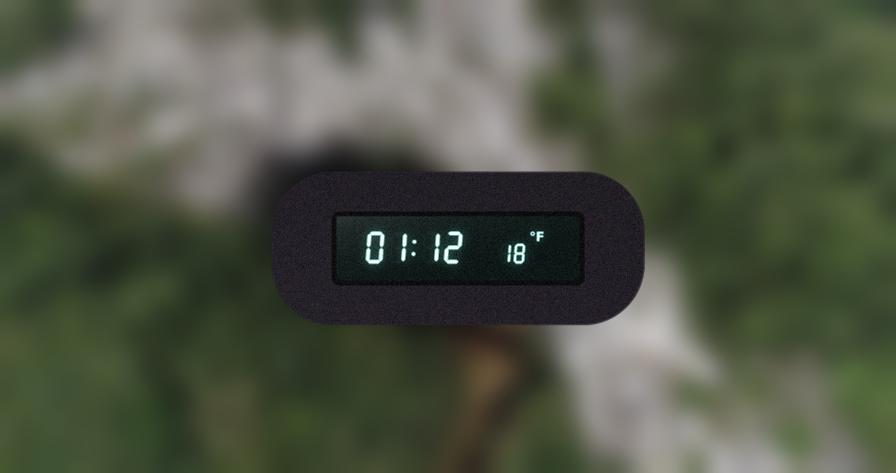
1:12
